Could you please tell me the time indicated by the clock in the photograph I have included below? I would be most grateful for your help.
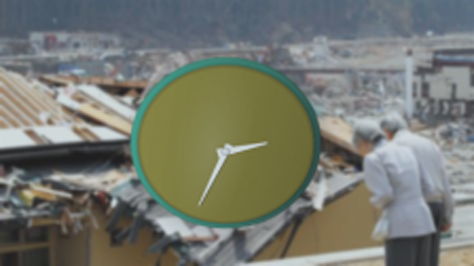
2:34
